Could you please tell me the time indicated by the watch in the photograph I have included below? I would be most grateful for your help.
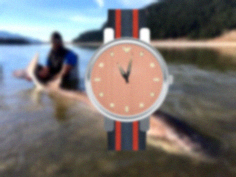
11:02
